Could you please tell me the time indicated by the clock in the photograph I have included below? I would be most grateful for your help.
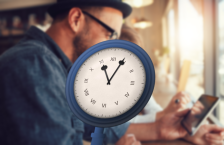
11:04
